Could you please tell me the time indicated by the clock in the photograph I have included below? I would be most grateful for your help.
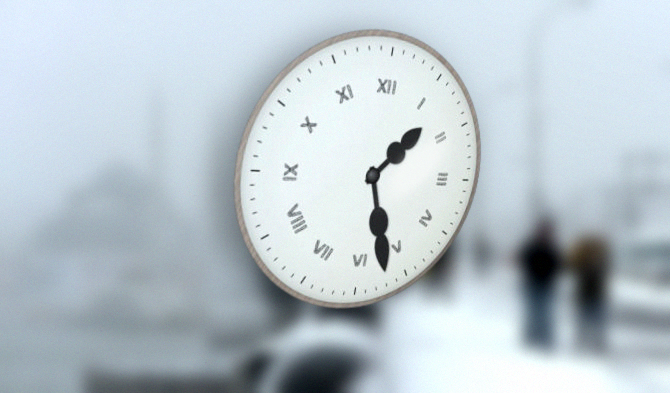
1:27
